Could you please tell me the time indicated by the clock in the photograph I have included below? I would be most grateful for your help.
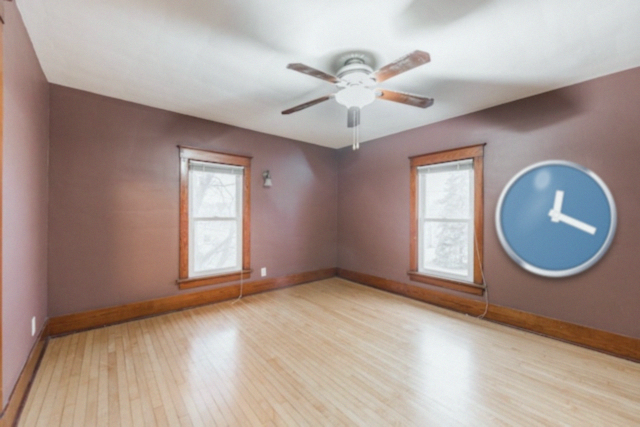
12:19
